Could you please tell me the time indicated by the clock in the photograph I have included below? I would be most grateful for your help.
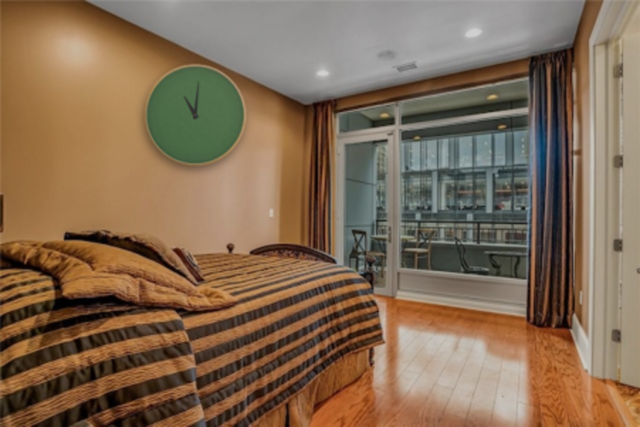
11:01
